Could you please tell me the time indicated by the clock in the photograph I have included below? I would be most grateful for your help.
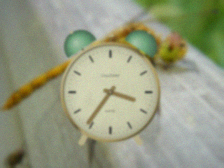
3:36
